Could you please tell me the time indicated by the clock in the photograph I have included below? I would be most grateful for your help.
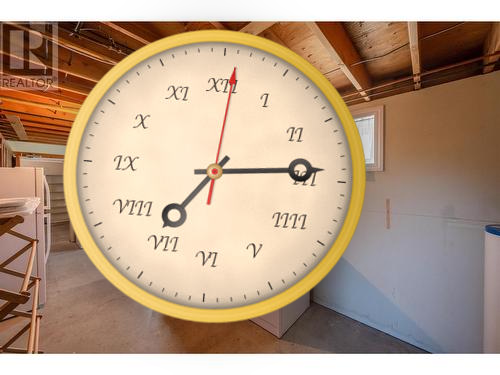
7:14:01
